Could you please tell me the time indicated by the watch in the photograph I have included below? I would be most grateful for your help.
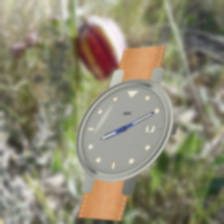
8:10
